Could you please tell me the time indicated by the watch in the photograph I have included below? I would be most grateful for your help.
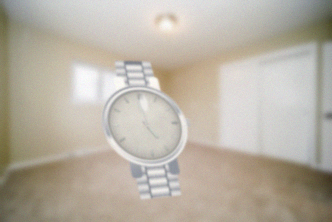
4:59
